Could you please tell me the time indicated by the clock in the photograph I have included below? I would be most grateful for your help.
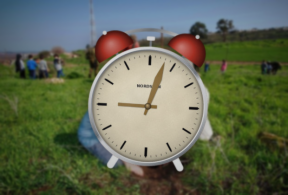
9:03
